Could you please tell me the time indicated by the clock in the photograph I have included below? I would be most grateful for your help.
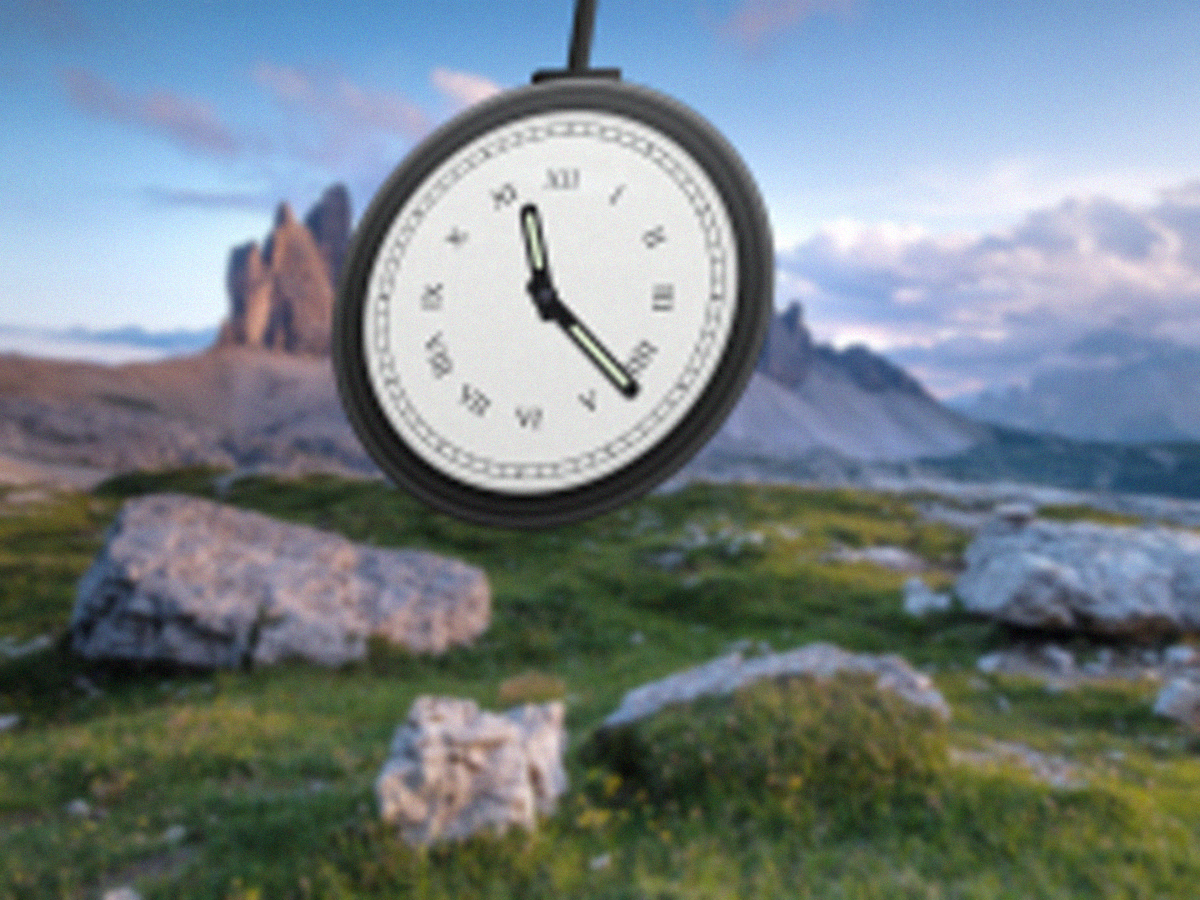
11:22
